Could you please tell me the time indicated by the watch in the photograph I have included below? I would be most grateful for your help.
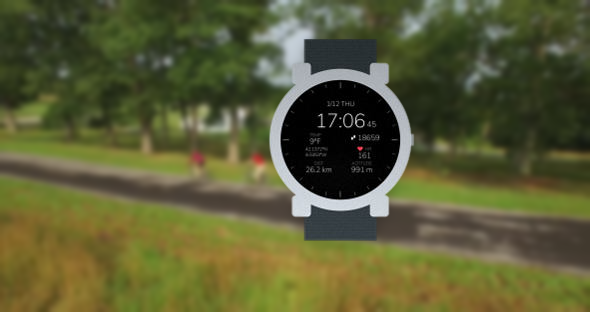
17:06:45
